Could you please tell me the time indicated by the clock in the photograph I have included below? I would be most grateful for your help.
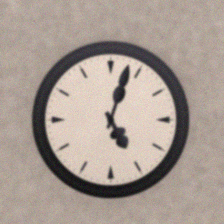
5:03
